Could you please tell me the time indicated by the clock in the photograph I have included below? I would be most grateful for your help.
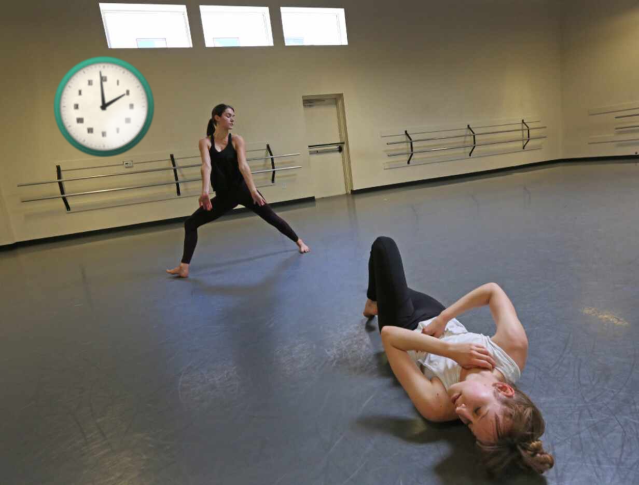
1:59
